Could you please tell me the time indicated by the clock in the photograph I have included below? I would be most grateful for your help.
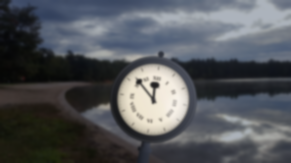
11:52
